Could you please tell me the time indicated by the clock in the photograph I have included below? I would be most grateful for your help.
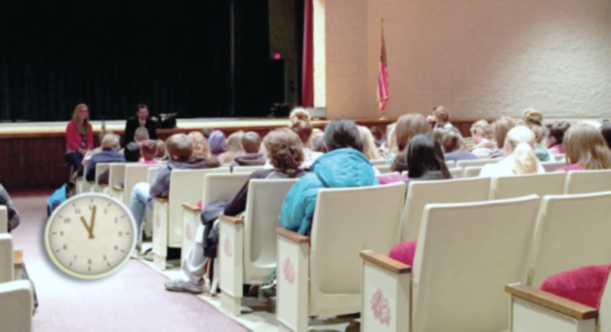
11:01
